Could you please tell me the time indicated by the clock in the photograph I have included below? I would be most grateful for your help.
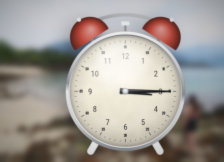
3:15
